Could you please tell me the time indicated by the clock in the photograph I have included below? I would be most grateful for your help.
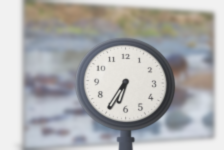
6:35
